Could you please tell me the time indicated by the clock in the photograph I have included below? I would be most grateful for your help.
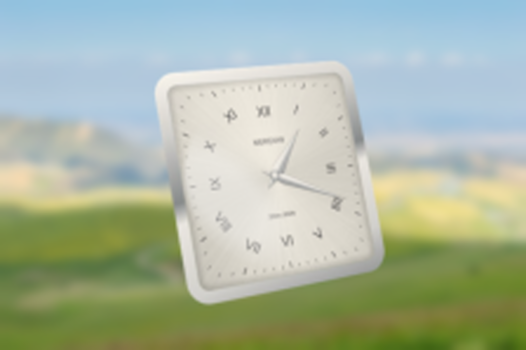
1:19
